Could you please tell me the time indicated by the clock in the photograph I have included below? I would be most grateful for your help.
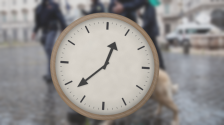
12:38
